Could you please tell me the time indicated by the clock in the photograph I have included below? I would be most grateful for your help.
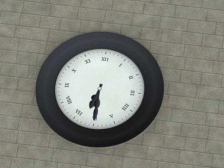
6:30
